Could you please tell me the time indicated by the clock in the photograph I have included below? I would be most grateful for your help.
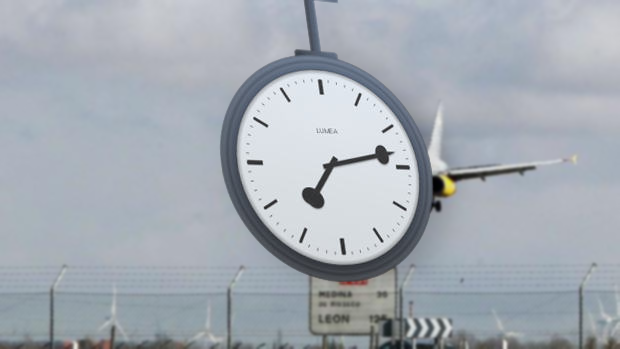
7:13
